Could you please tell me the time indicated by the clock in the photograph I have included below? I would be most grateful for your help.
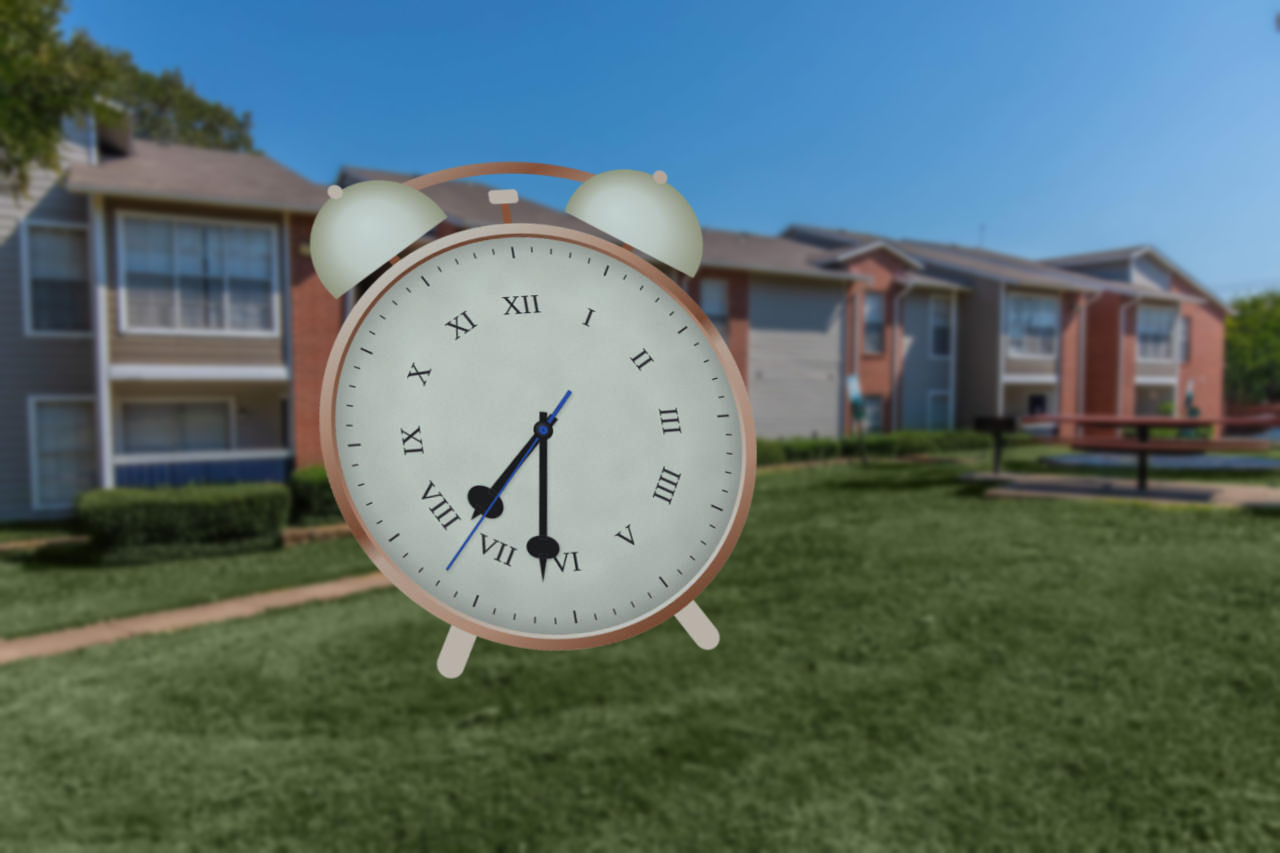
7:31:37
